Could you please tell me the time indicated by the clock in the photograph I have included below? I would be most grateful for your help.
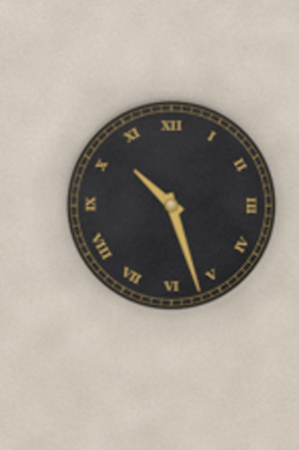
10:27
